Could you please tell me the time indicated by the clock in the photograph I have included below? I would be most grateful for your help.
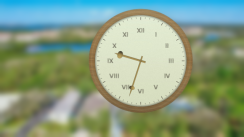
9:33
